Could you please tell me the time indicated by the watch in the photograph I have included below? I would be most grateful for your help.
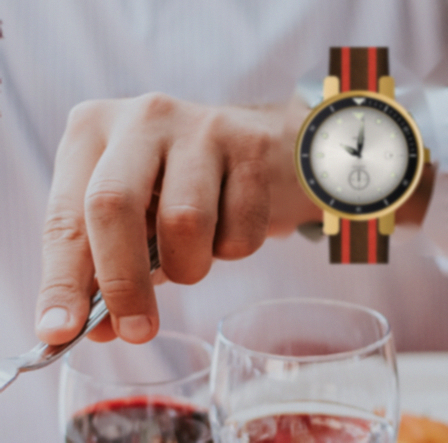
10:01
